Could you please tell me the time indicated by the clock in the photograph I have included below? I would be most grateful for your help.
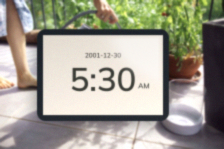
5:30
